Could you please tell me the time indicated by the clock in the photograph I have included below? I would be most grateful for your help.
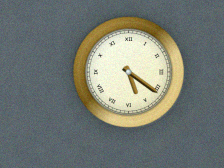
5:21
